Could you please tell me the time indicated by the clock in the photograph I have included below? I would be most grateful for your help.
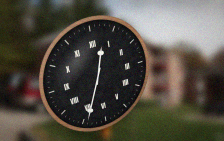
12:34
